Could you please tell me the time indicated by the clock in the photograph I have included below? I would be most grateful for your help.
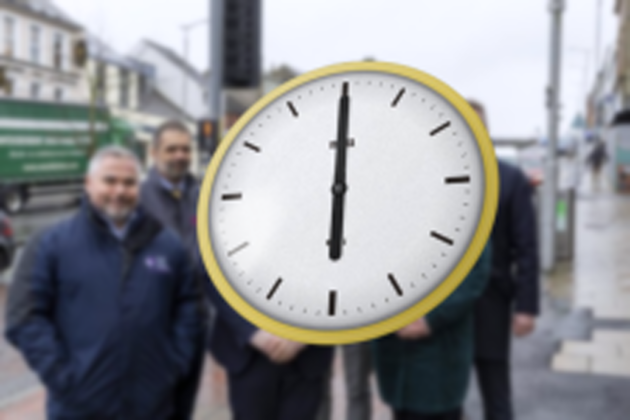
6:00
